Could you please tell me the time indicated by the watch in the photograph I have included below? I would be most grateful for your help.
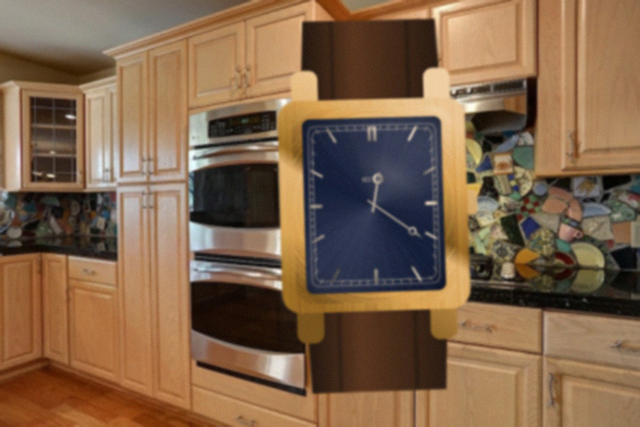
12:21
